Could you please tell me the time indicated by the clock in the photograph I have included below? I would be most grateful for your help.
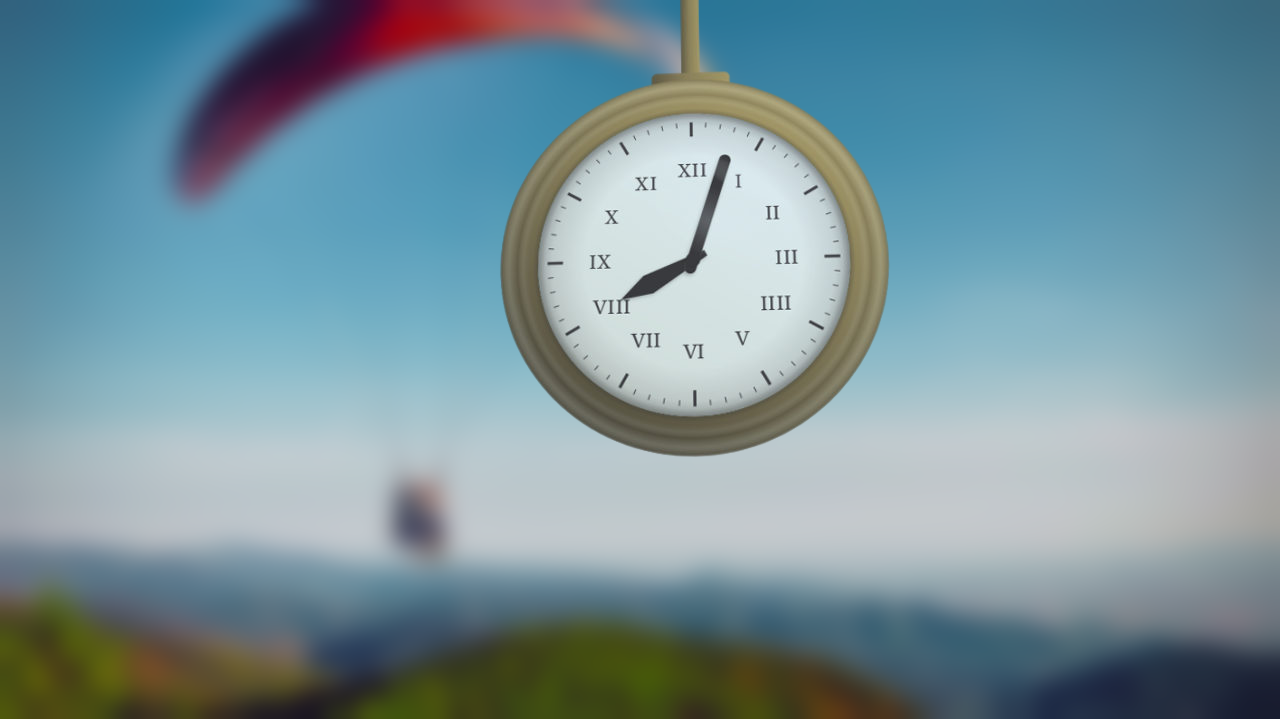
8:03
